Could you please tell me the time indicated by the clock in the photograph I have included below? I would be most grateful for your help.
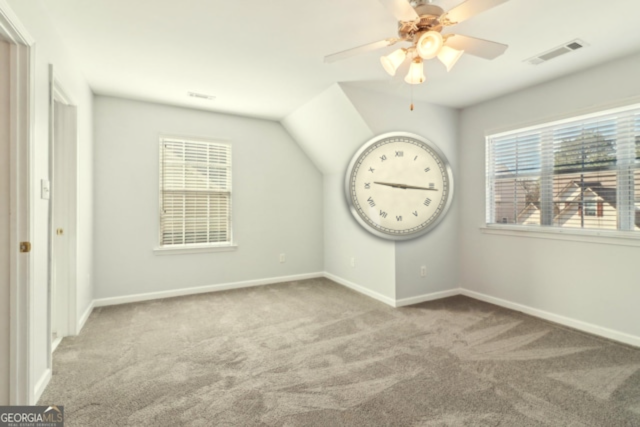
9:16
